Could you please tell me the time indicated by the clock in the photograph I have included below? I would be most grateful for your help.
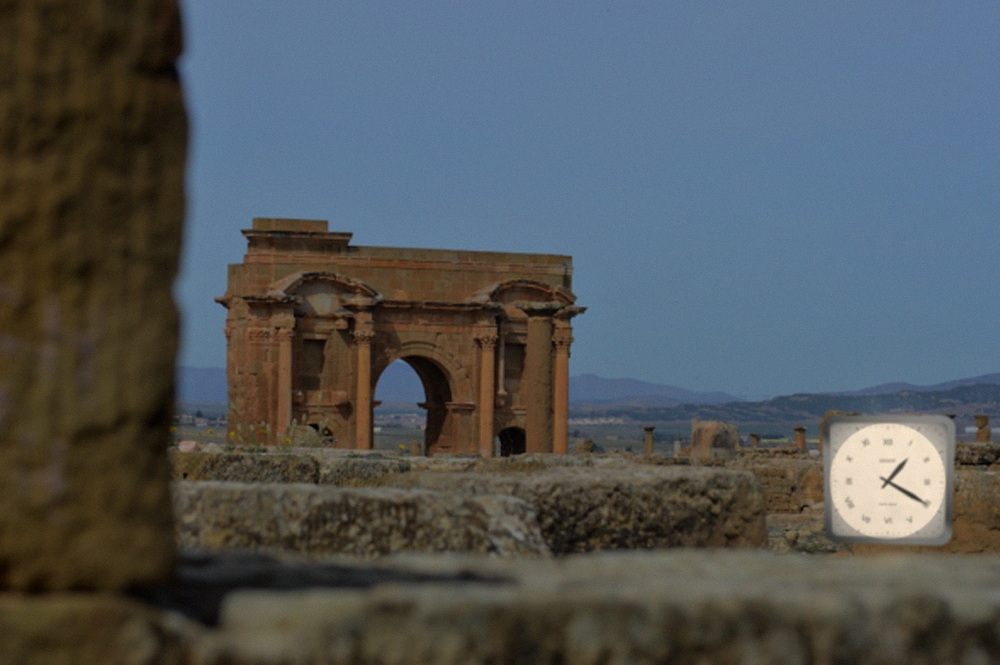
1:20
